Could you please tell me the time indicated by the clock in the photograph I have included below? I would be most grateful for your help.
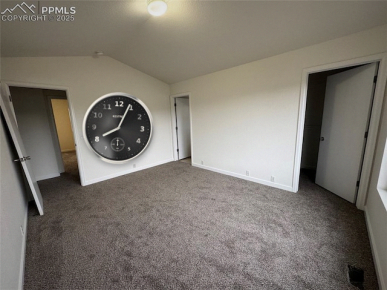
8:04
